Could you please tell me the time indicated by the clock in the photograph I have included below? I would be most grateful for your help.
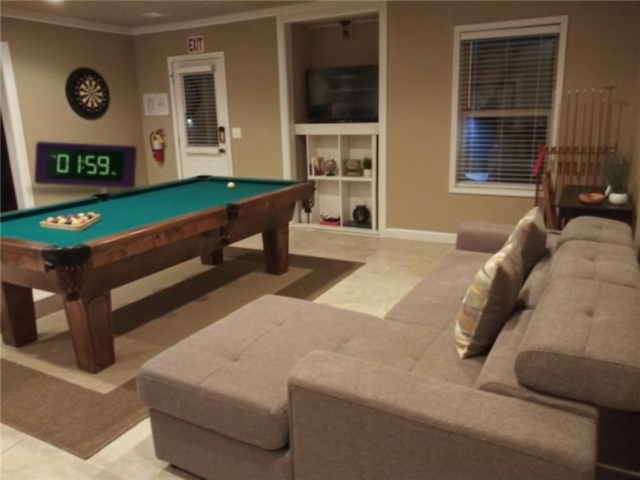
1:59
